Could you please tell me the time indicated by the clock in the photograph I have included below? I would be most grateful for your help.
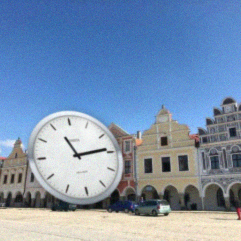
11:14
